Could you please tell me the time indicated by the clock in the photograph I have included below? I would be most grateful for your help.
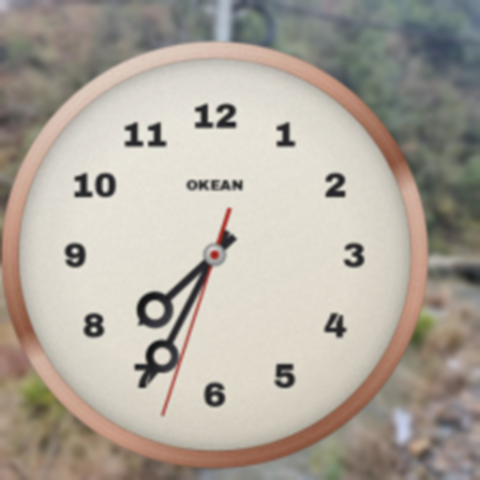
7:34:33
